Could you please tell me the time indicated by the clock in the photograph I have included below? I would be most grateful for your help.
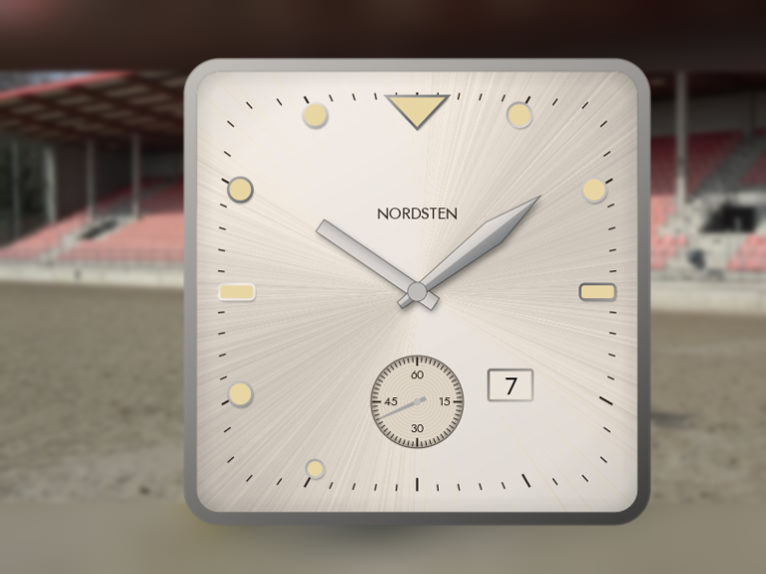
10:08:41
